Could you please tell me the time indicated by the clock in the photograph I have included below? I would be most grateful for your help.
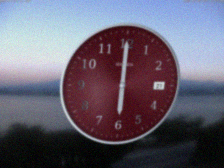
6:00
